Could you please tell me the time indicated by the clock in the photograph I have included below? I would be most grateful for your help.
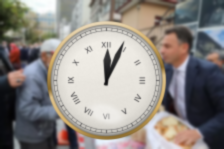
12:04
